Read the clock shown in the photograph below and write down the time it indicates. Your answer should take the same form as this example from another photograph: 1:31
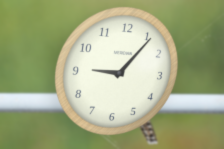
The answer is 9:06
